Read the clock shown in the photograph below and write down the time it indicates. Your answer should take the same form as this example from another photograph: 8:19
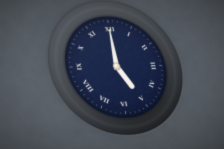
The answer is 5:00
